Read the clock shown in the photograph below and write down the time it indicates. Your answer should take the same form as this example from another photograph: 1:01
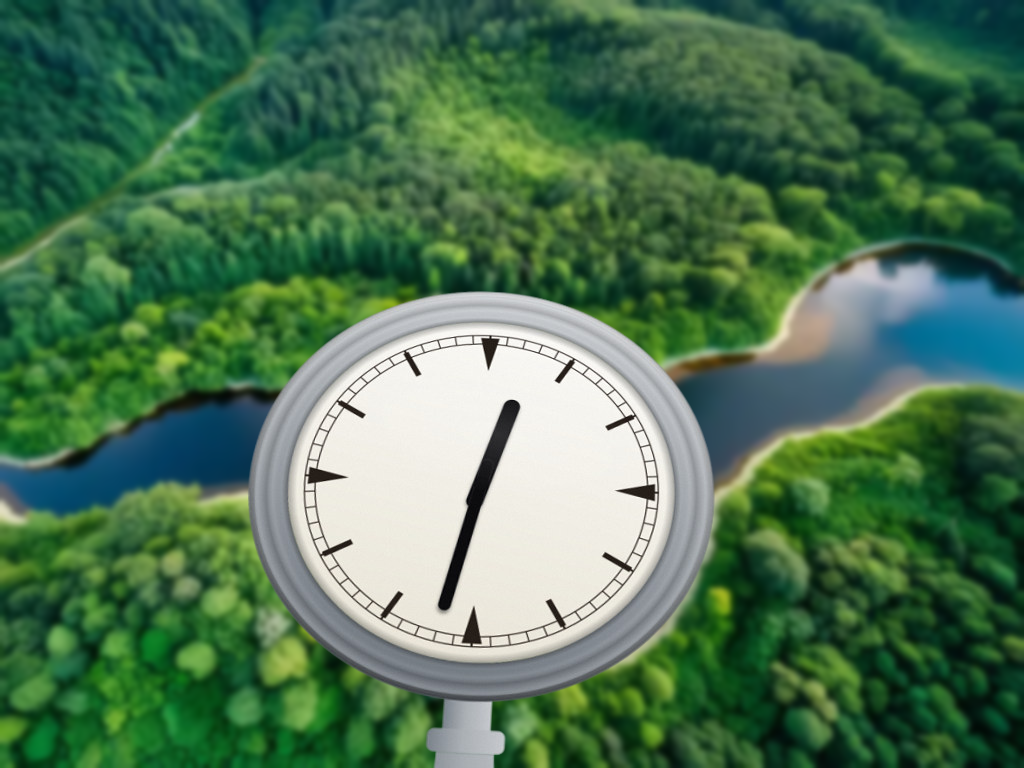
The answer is 12:32
